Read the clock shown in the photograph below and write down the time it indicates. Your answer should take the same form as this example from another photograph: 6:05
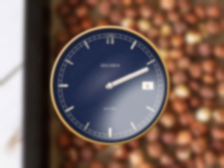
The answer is 2:11
